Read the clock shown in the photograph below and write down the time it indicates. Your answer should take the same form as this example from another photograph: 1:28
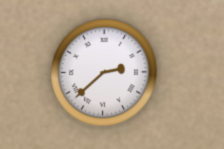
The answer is 2:38
